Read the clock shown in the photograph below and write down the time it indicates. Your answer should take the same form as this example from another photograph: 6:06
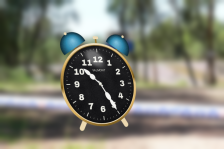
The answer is 10:25
